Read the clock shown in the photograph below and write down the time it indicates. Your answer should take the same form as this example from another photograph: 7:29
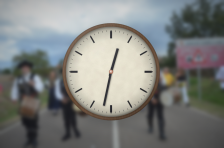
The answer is 12:32
